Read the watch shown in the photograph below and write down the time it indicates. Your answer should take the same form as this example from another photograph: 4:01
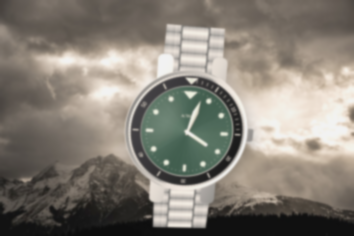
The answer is 4:03
